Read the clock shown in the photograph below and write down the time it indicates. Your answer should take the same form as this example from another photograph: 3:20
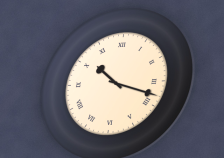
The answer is 10:18
